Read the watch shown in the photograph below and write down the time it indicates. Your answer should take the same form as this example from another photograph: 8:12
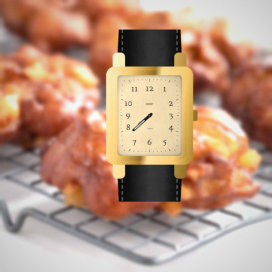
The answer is 7:38
